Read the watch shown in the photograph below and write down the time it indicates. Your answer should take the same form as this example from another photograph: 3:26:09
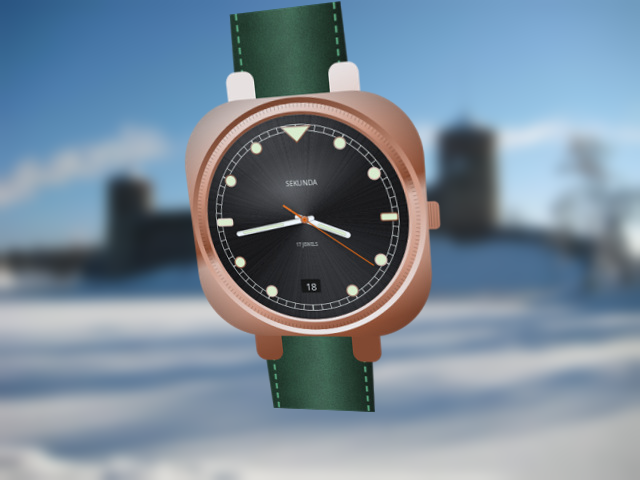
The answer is 3:43:21
